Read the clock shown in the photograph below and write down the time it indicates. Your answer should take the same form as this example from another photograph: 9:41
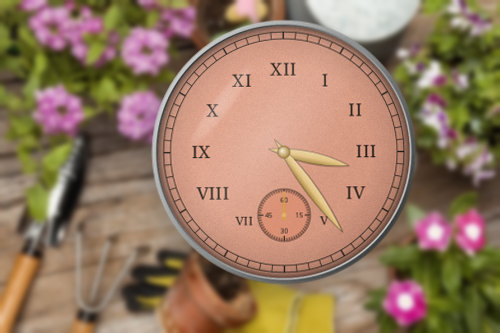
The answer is 3:24
